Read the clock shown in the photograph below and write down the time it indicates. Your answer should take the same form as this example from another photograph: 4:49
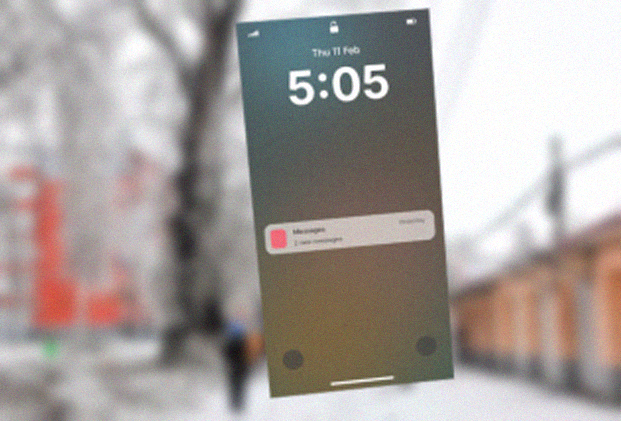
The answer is 5:05
